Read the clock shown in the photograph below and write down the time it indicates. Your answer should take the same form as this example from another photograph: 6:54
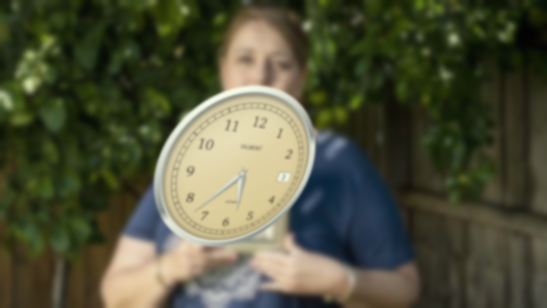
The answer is 5:37
